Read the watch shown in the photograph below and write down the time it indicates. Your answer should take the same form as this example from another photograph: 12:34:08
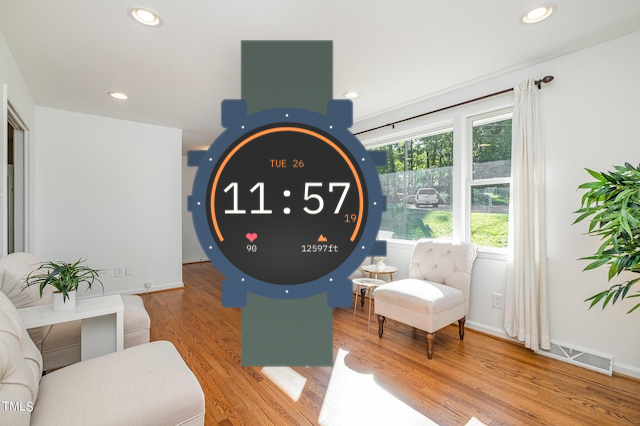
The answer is 11:57:19
